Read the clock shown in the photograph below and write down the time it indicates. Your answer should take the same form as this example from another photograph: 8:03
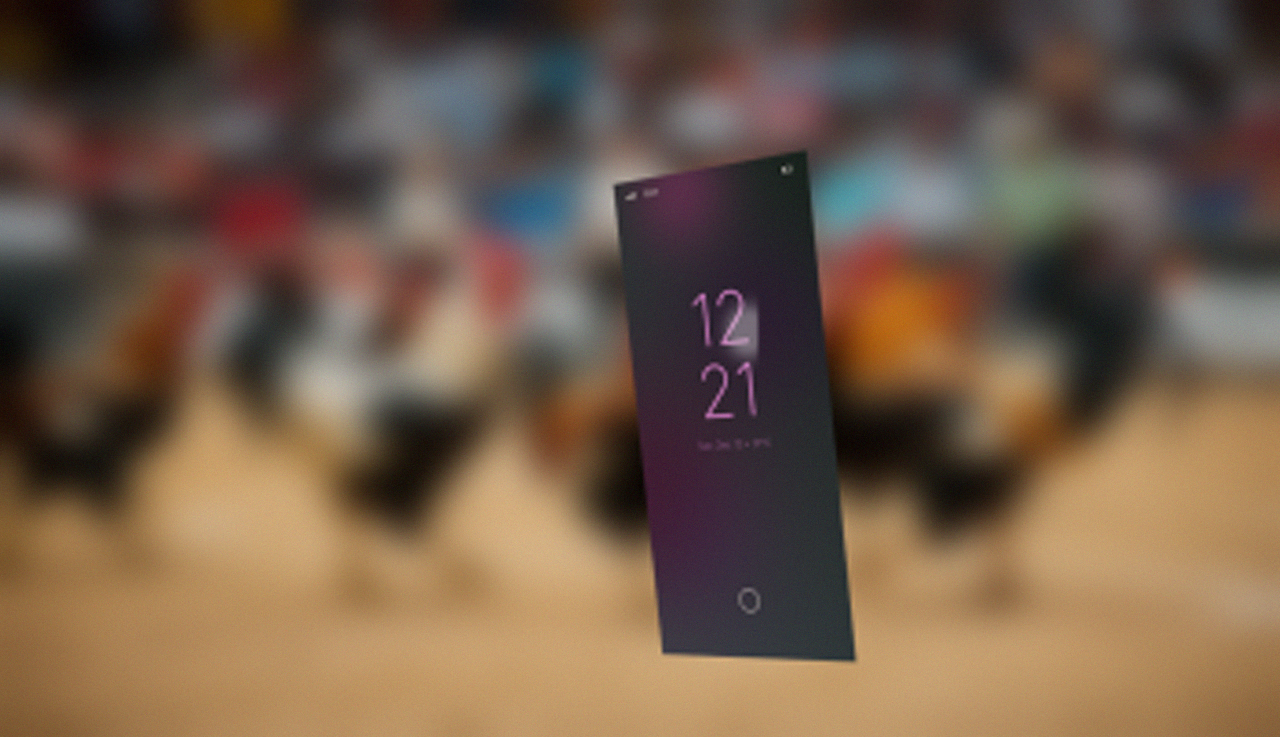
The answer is 12:21
